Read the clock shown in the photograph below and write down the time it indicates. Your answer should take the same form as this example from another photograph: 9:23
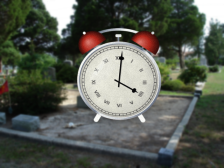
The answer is 4:01
